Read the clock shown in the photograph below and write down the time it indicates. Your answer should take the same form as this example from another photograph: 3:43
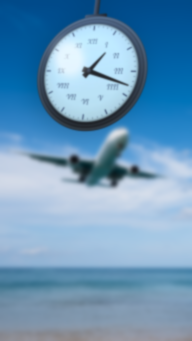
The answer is 1:18
